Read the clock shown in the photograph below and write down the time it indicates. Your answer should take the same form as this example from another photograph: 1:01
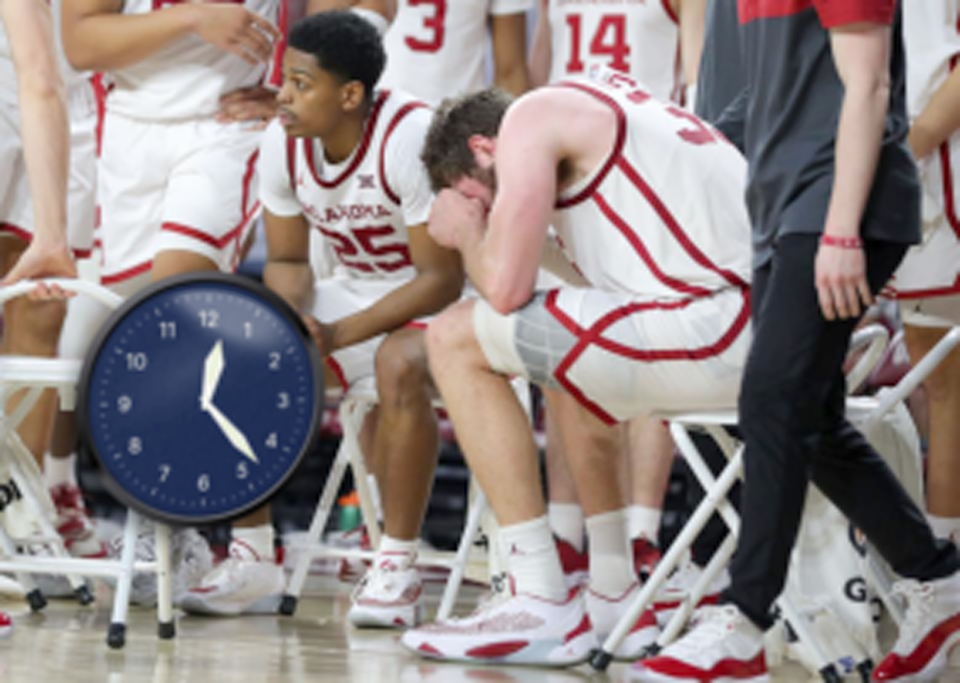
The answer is 12:23
